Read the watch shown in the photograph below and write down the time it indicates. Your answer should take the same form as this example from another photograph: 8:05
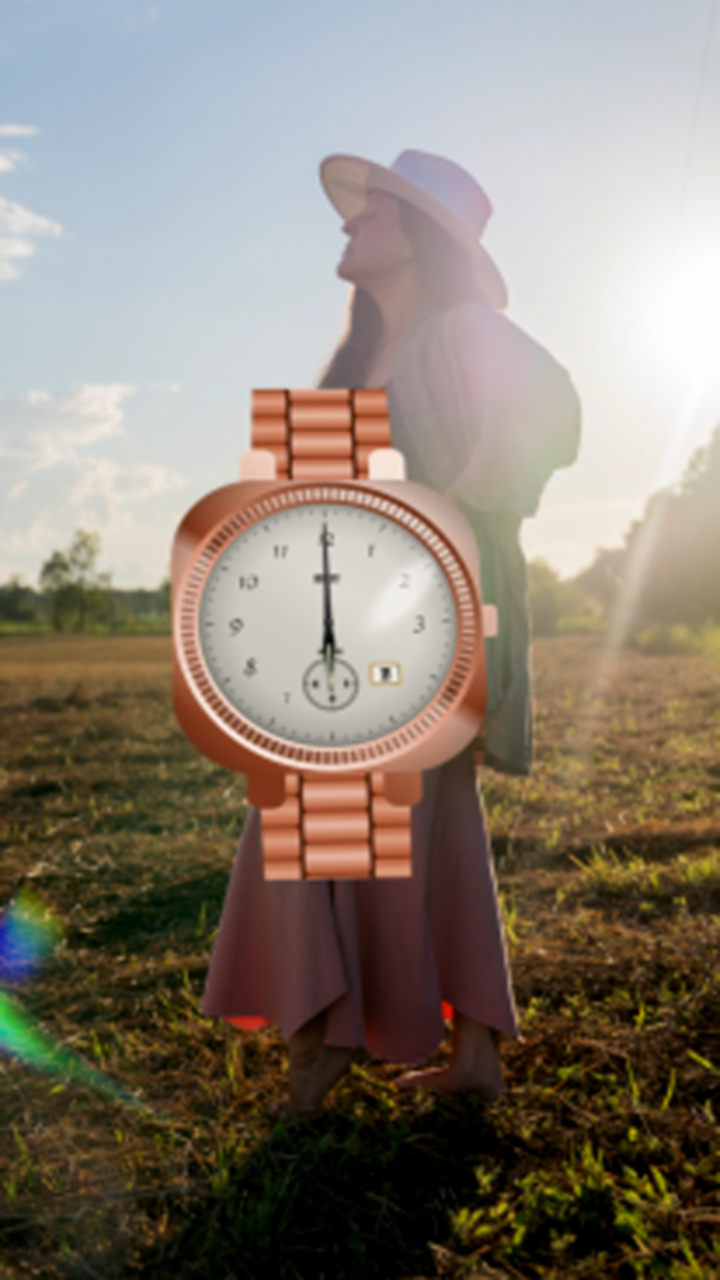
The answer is 6:00
